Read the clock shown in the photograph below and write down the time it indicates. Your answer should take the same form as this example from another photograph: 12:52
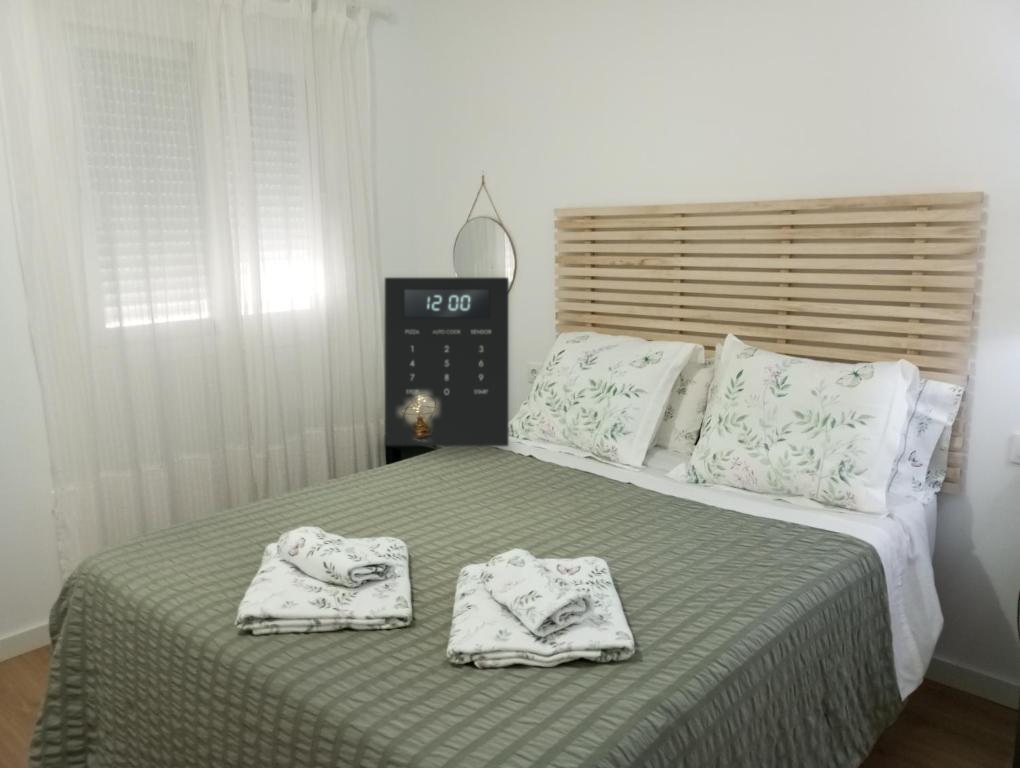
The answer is 12:00
